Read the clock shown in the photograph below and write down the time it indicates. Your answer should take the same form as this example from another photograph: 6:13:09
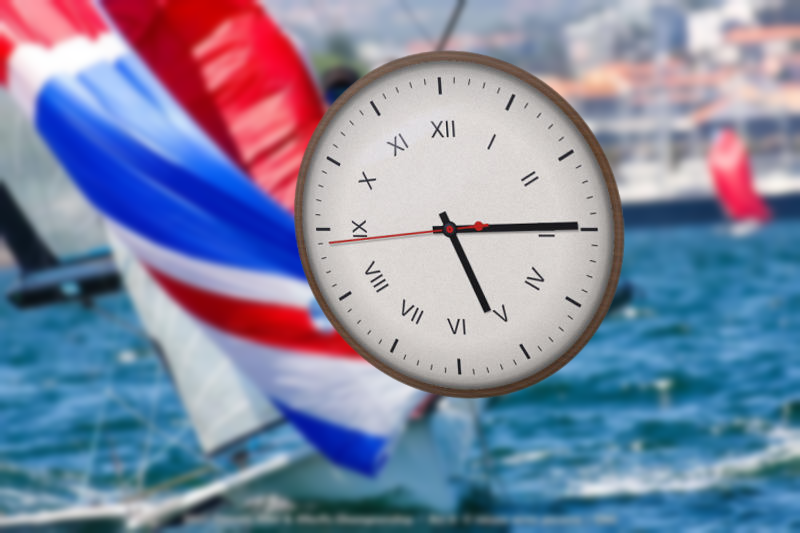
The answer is 5:14:44
